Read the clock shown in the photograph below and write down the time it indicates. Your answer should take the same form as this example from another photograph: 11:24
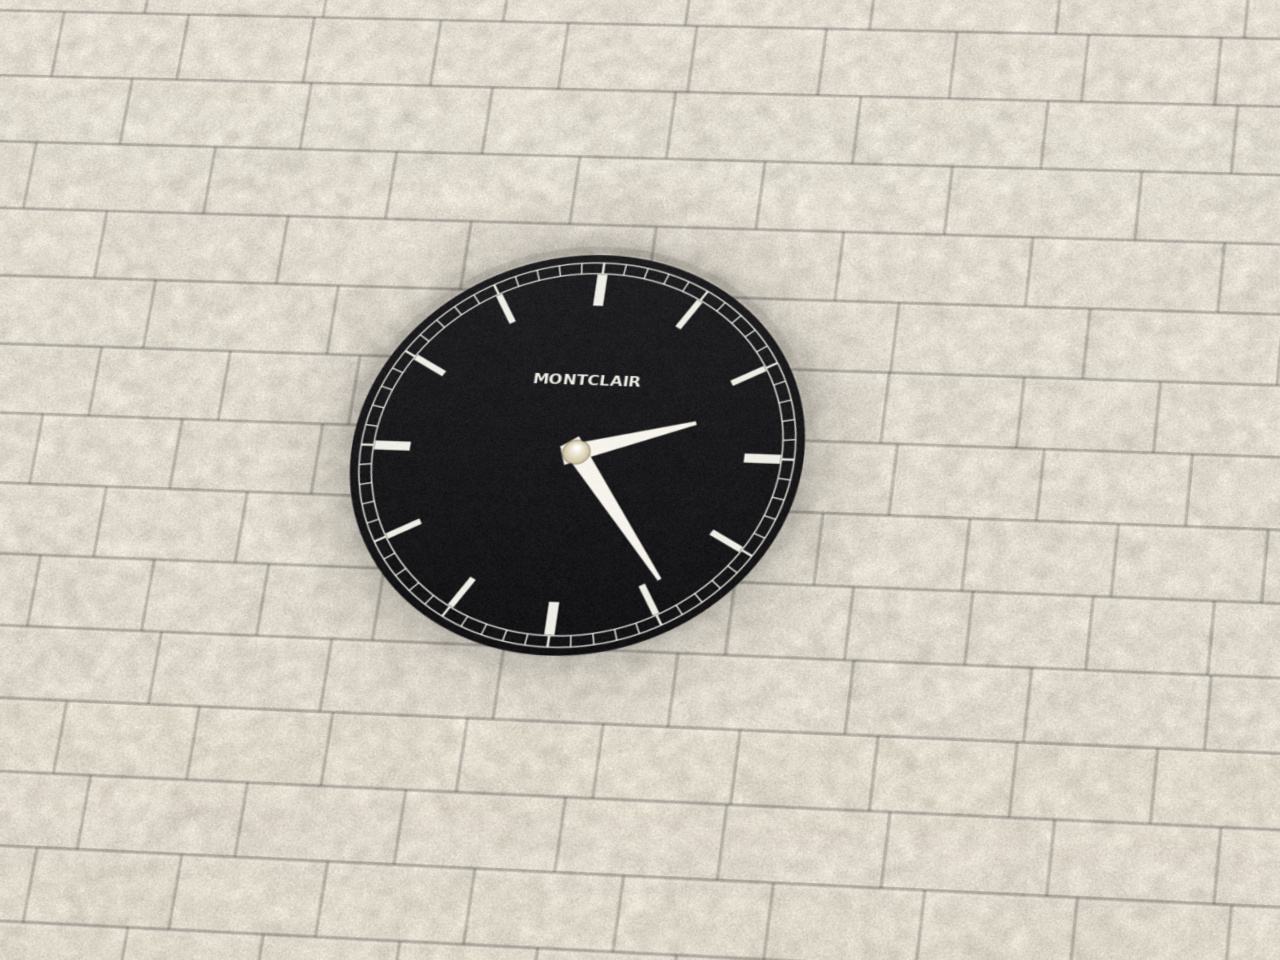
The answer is 2:24
